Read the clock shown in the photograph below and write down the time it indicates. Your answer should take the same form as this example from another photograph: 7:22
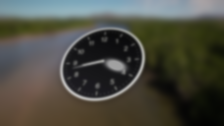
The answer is 8:43
